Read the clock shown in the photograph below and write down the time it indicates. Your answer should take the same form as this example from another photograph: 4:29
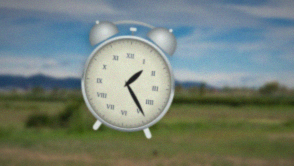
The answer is 1:24
